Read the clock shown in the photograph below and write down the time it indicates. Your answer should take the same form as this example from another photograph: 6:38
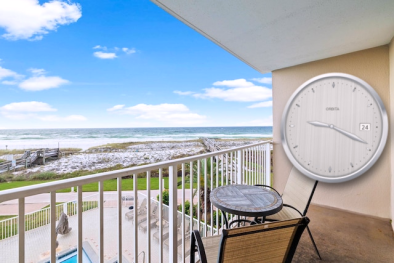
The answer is 9:19
